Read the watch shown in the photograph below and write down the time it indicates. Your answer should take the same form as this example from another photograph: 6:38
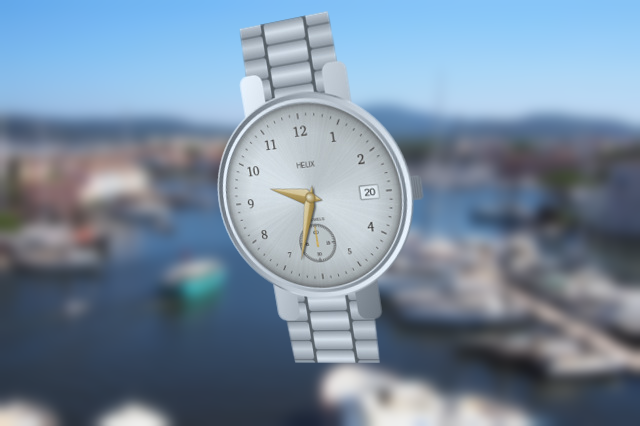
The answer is 9:33
